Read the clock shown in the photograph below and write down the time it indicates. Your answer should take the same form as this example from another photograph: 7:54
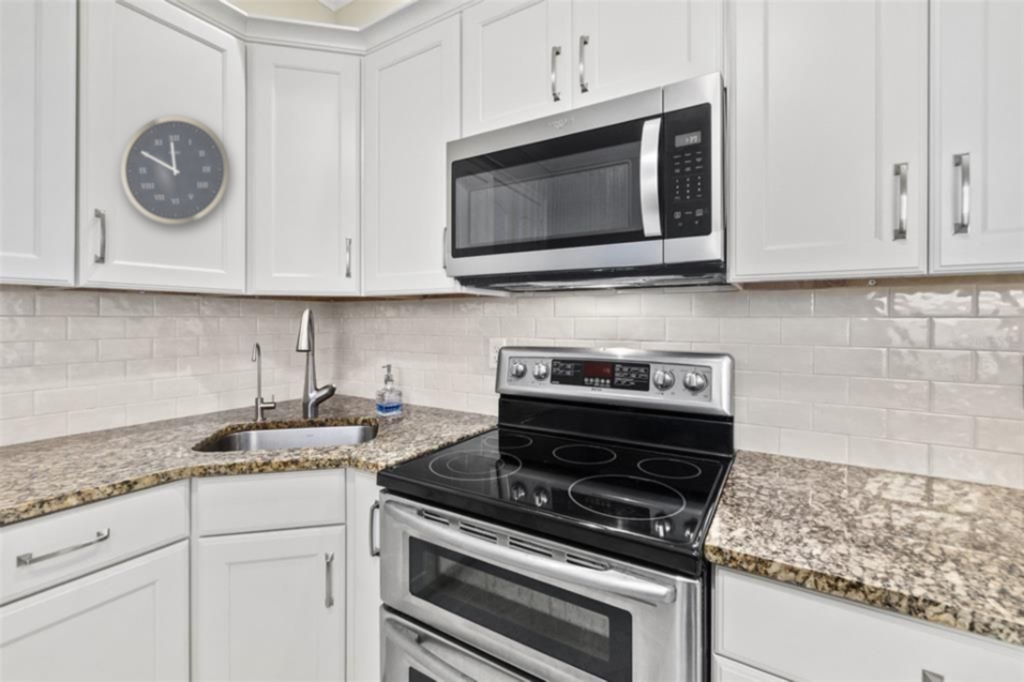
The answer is 11:50
